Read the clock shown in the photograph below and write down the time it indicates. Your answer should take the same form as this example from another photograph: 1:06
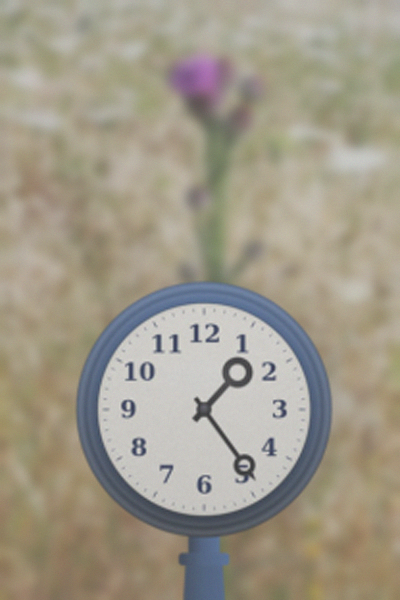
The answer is 1:24
